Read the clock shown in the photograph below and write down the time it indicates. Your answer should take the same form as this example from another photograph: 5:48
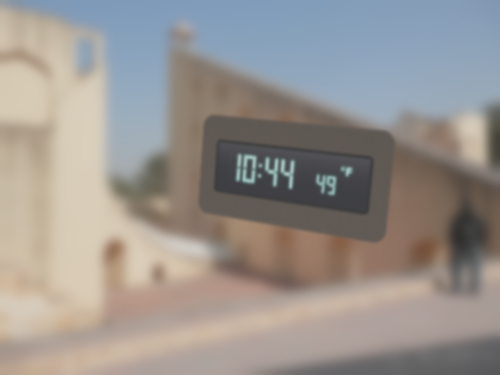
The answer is 10:44
